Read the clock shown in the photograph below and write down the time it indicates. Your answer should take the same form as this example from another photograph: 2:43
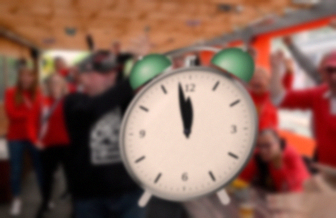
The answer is 11:58
